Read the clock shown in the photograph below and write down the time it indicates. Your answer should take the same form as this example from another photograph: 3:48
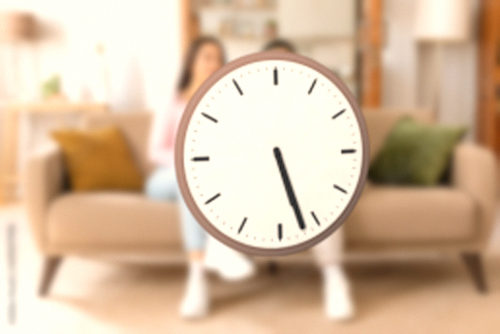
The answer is 5:27
